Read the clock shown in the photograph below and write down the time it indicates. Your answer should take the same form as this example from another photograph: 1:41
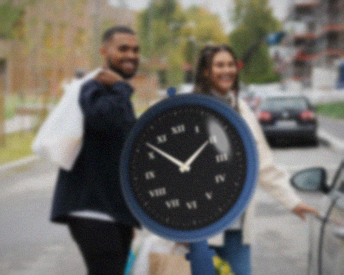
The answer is 1:52
